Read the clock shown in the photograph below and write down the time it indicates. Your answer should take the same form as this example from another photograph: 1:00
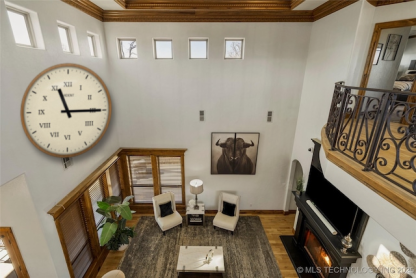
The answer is 11:15
